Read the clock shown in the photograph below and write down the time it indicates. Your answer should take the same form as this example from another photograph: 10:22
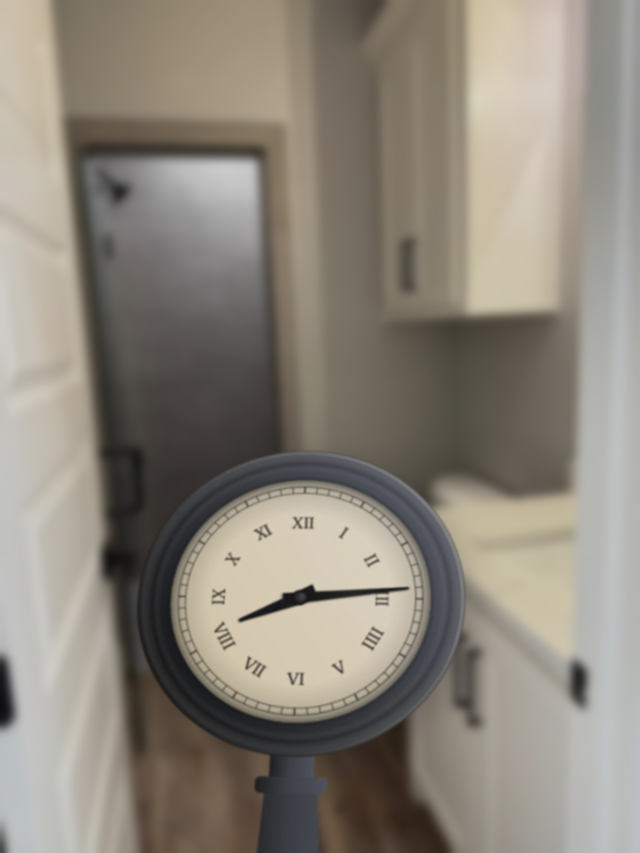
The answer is 8:14
